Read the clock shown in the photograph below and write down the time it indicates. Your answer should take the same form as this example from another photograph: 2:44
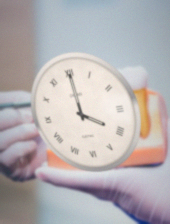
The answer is 4:00
